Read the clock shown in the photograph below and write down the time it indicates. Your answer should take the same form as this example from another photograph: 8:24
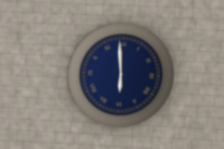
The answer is 5:59
